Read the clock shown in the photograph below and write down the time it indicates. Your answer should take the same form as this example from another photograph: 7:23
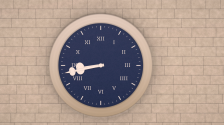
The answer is 8:43
